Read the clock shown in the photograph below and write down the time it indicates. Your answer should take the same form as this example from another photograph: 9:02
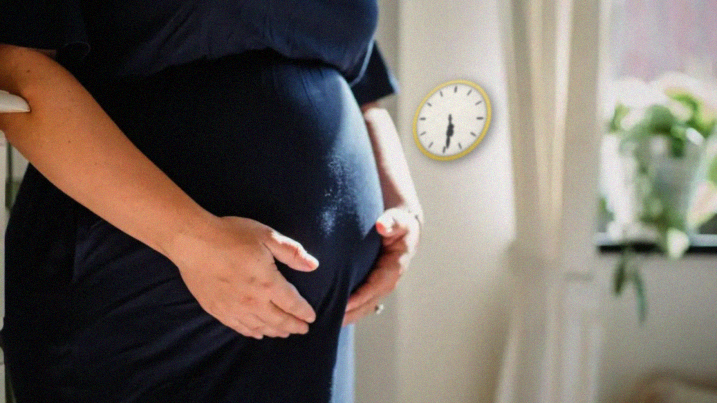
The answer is 5:29
